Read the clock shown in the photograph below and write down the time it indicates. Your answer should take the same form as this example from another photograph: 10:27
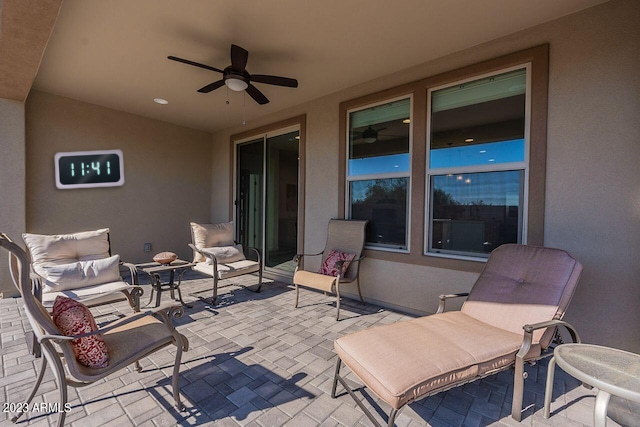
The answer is 11:41
